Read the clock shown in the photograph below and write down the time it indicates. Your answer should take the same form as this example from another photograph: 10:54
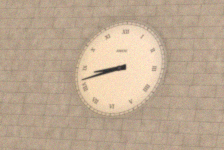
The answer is 8:42
